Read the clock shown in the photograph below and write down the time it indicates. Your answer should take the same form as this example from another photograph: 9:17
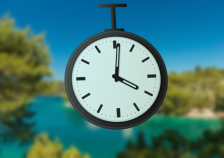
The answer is 4:01
